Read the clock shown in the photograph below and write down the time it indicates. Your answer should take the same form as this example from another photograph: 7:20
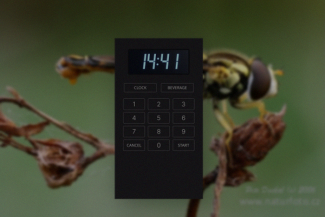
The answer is 14:41
